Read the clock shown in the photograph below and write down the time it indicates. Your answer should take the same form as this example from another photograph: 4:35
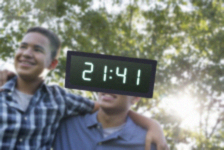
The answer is 21:41
